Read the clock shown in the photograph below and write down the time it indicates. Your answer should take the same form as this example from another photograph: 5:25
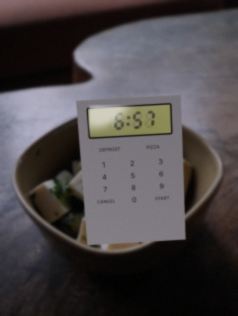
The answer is 6:57
